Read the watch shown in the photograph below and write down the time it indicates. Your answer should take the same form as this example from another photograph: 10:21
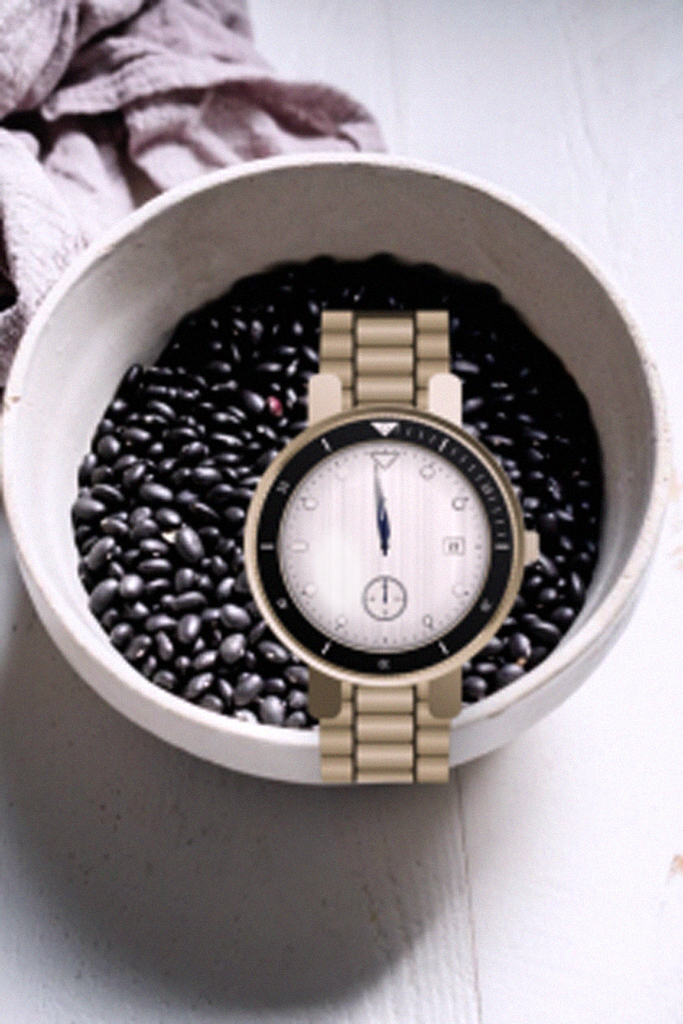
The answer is 11:59
